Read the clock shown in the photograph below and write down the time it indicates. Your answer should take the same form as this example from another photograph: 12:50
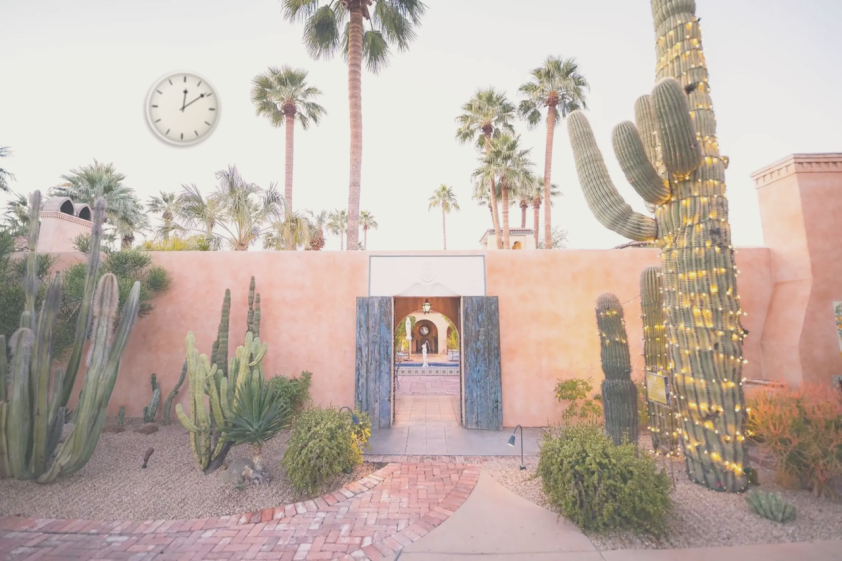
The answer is 12:09
